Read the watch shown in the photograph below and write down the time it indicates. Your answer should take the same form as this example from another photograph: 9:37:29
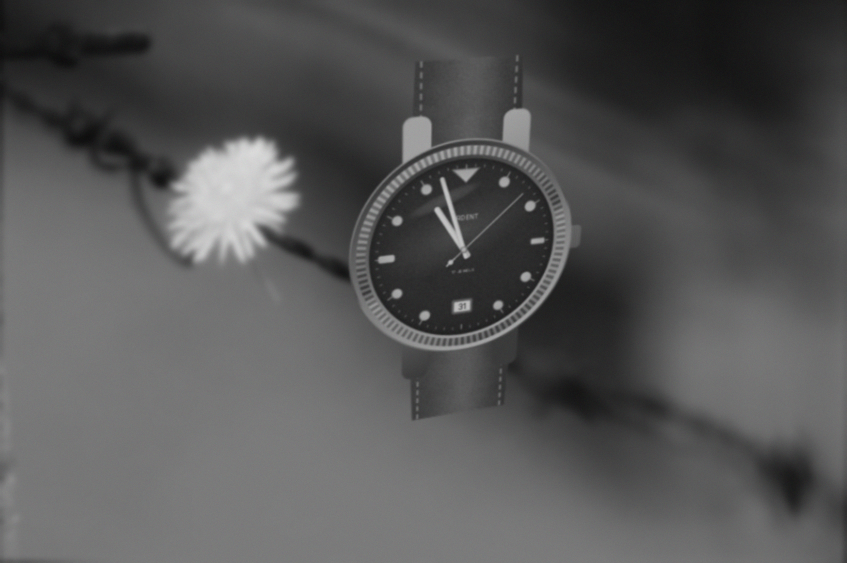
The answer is 10:57:08
